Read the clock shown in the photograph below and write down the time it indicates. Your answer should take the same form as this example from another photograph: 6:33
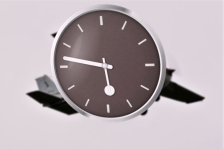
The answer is 5:47
